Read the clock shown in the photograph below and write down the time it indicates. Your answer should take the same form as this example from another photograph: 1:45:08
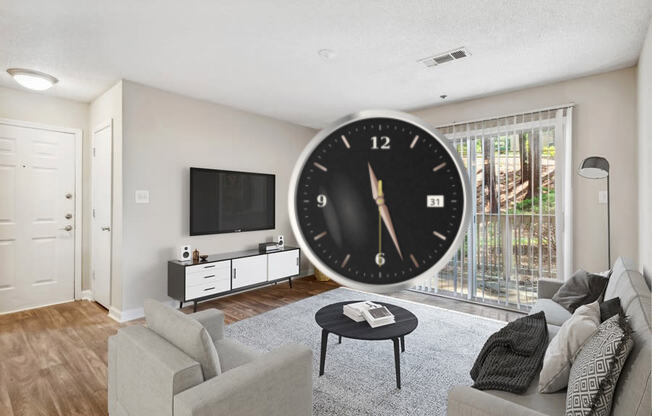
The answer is 11:26:30
